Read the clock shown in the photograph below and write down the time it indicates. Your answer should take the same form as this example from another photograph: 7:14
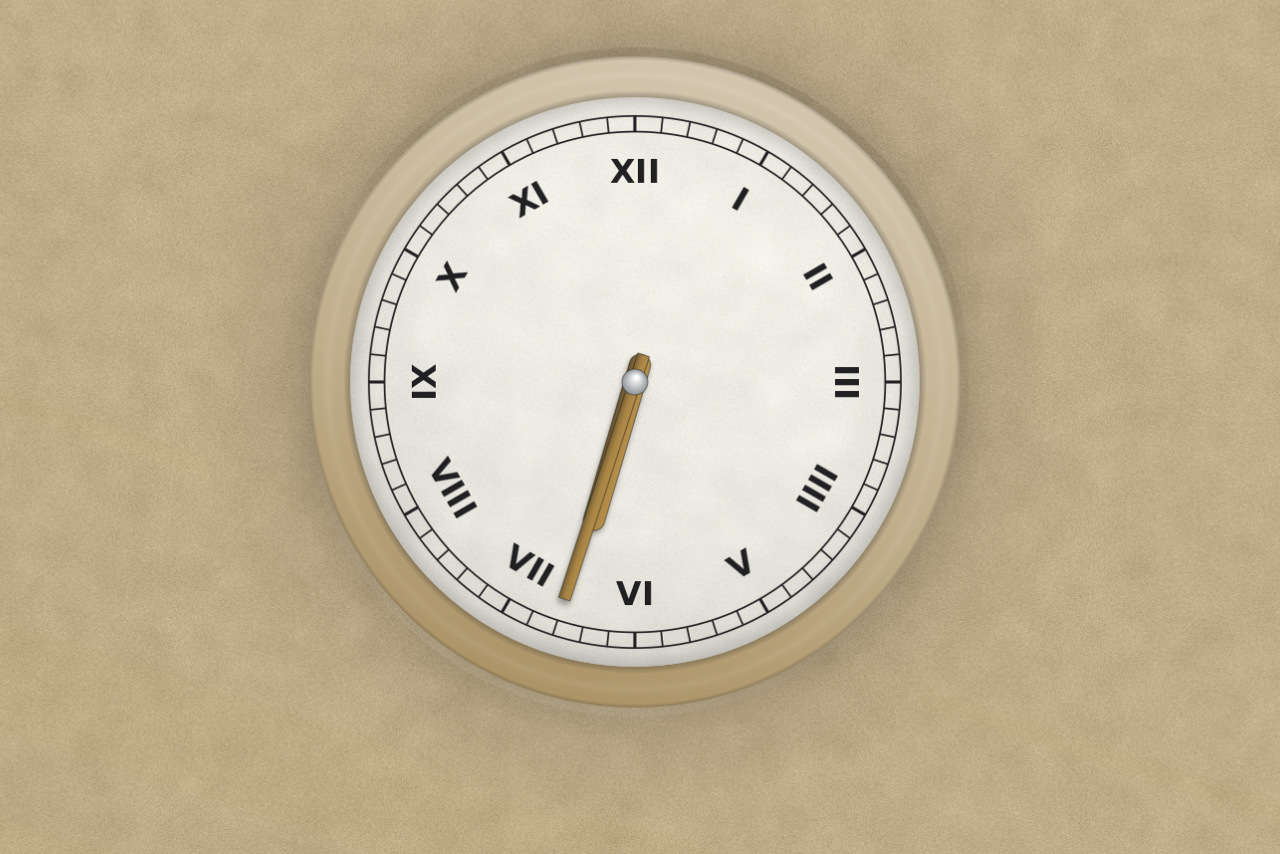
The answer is 6:33
